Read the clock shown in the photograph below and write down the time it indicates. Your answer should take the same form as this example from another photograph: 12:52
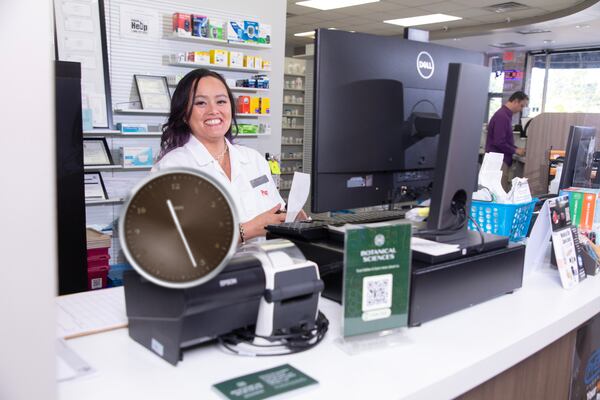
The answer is 11:27
